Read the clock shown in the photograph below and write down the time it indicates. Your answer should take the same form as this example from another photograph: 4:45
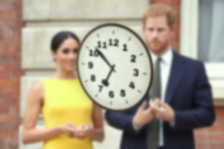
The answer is 6:52
